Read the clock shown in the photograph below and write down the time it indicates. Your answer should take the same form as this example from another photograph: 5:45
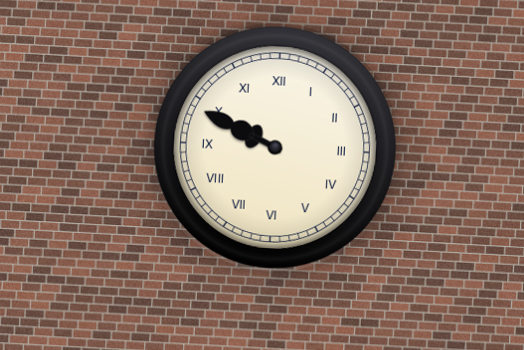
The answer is 9:49
